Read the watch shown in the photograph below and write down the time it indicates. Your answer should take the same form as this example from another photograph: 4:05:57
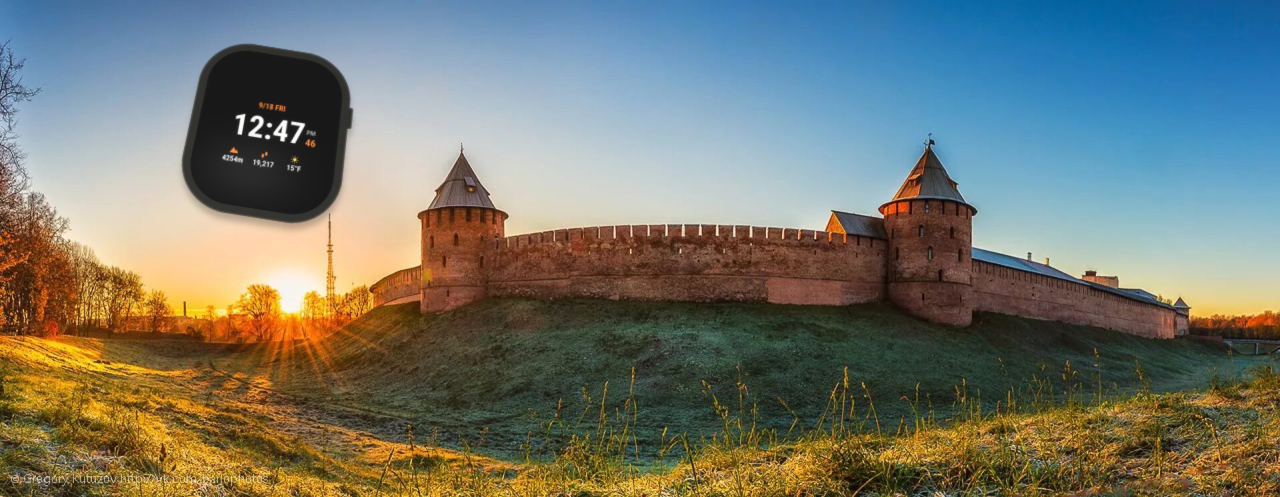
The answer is 12:47:46
